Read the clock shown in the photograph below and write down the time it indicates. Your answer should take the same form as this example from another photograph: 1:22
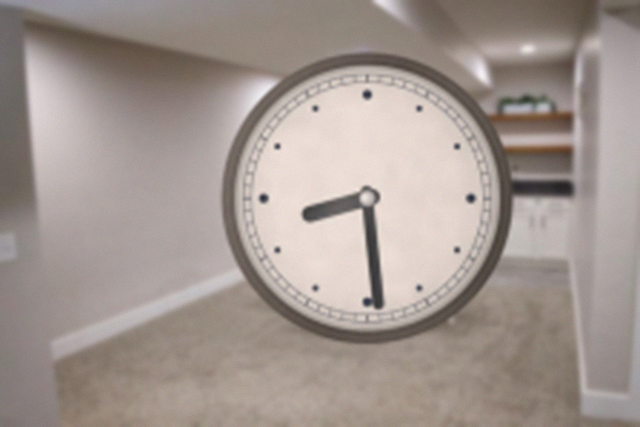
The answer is 8:29
